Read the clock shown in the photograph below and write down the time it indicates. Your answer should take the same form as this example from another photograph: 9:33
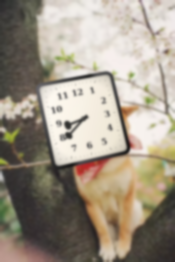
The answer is 8:39
